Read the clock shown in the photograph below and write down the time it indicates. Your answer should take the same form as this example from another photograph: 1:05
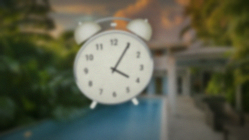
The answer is 4:05
